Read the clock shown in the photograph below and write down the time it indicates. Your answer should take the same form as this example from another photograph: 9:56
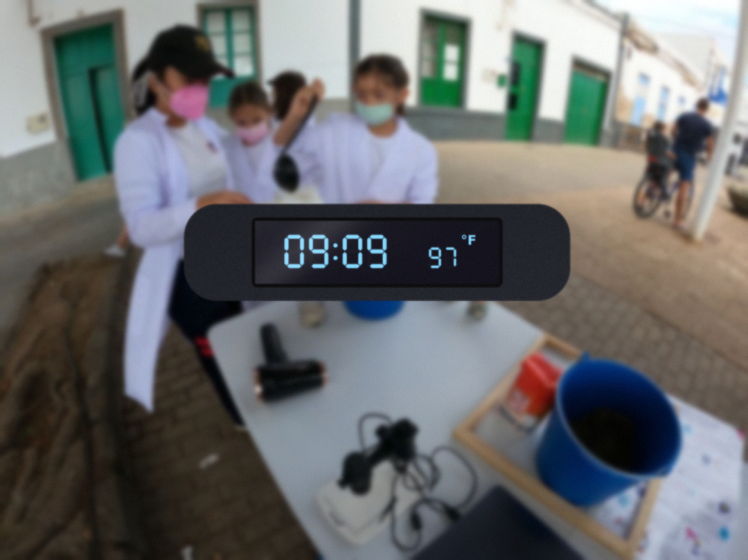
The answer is 9:09
